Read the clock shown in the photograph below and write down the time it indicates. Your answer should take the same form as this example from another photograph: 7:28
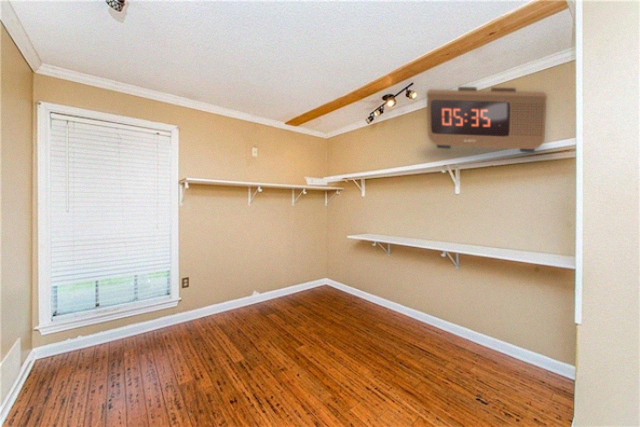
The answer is 5:35
